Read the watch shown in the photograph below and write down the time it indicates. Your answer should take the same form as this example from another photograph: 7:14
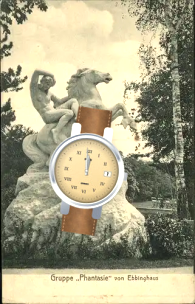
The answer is 11:59
